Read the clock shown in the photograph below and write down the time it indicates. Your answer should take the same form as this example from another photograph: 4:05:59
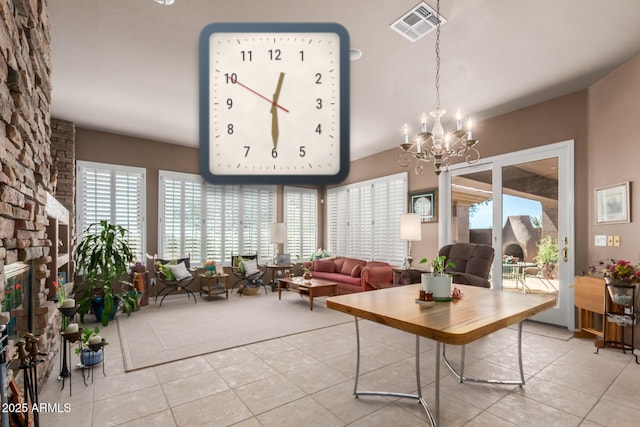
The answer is 12:29:50
